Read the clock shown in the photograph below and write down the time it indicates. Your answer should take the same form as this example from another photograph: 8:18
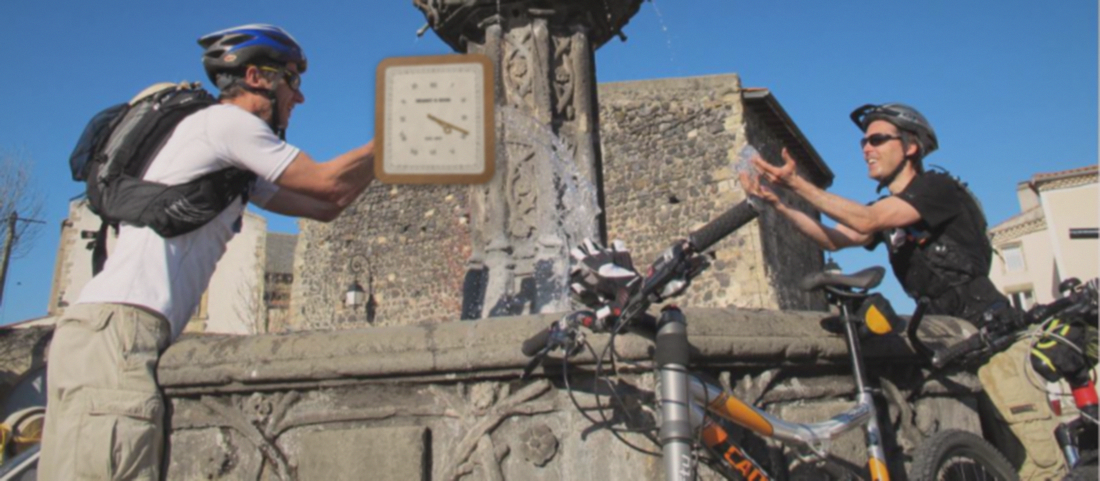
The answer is 4:19
